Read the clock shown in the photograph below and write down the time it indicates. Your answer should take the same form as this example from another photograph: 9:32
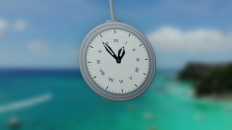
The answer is 12:54
